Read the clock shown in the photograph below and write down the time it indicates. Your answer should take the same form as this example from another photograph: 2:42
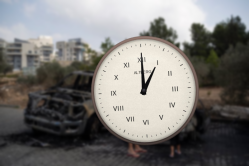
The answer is 1:00
